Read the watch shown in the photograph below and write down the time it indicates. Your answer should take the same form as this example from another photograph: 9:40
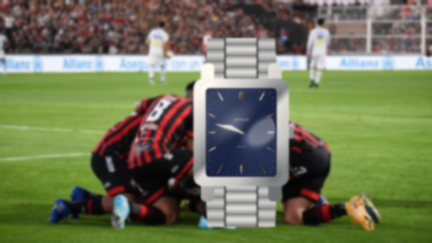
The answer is 9:48
